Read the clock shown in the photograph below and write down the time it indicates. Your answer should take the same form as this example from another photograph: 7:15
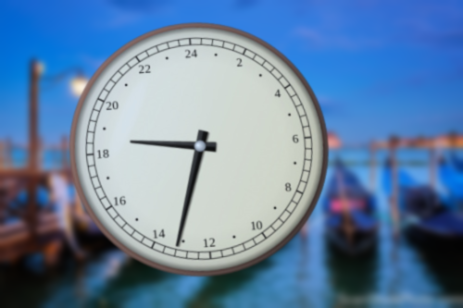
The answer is 18:33
